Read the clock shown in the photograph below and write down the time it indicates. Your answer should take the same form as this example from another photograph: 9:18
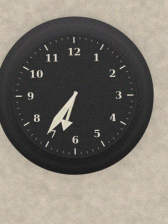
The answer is 6:36
